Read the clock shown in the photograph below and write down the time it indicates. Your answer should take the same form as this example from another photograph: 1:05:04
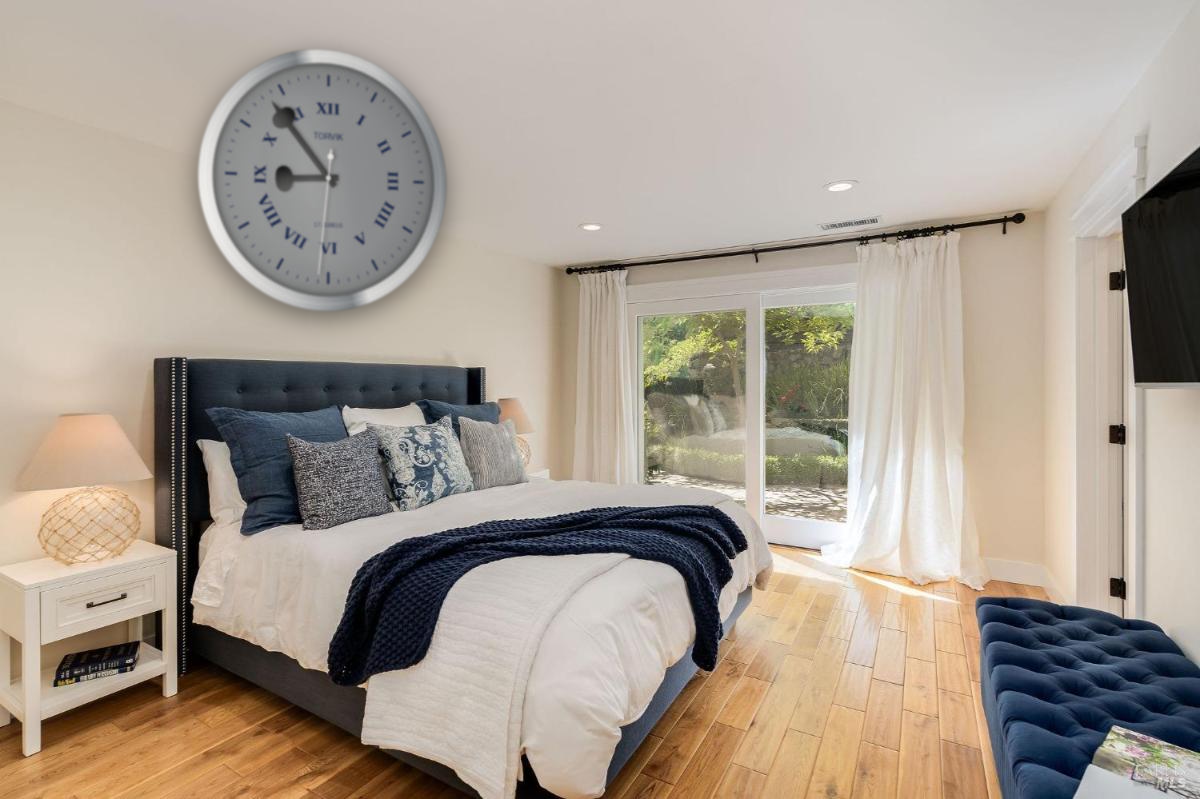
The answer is 8:53:31
